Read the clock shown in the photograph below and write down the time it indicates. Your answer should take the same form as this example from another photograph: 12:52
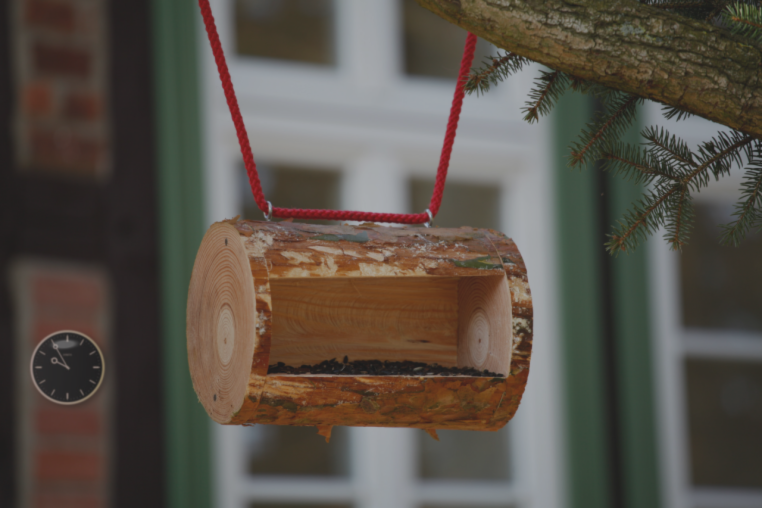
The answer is 9:55
